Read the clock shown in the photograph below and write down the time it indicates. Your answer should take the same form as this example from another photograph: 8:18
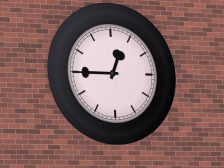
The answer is 12:45
